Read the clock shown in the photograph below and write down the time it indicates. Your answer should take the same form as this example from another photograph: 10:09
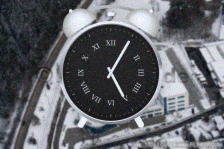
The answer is 5:05
